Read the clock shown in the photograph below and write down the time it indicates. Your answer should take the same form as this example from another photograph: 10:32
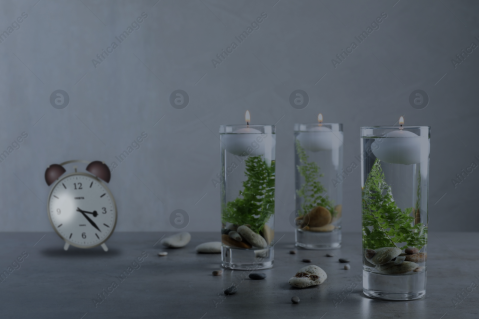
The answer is 3:23
